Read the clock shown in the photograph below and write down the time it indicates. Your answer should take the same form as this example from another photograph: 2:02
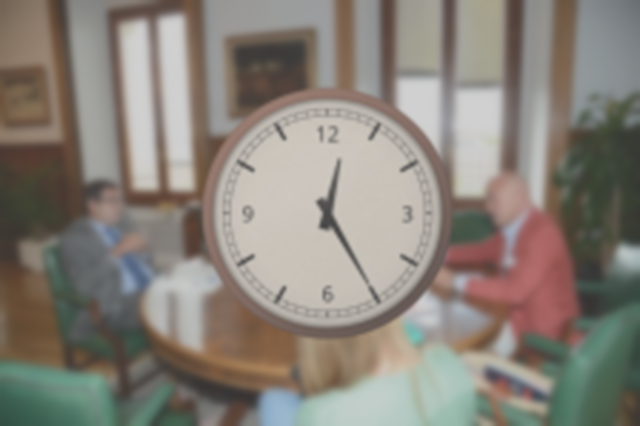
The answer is 12:25
